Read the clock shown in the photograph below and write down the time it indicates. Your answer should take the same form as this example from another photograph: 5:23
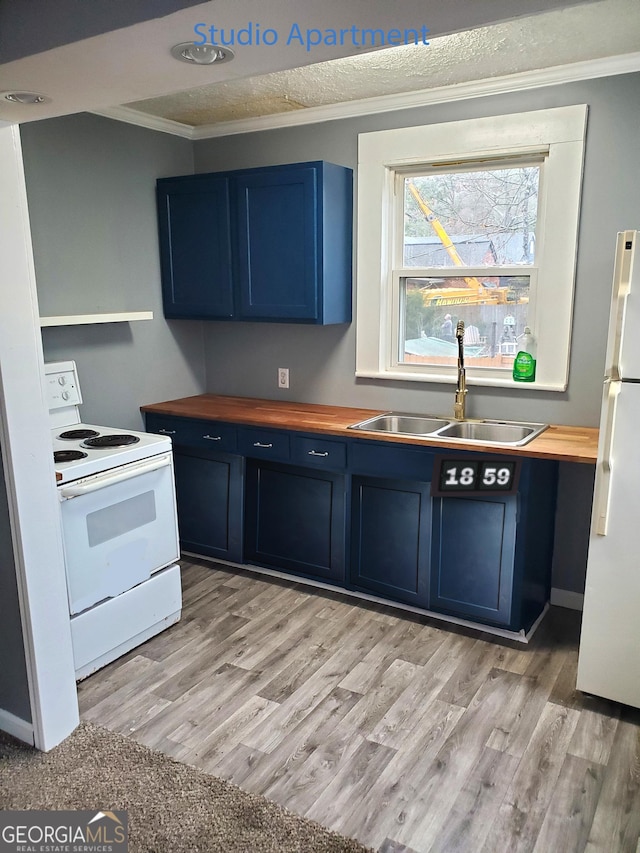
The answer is 18:59
